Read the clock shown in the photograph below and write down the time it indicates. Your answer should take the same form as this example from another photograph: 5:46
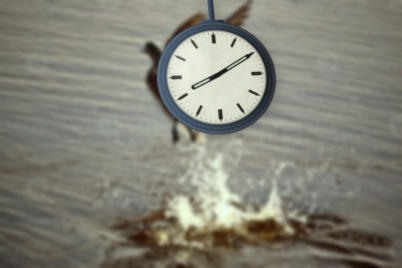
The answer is 8:10
